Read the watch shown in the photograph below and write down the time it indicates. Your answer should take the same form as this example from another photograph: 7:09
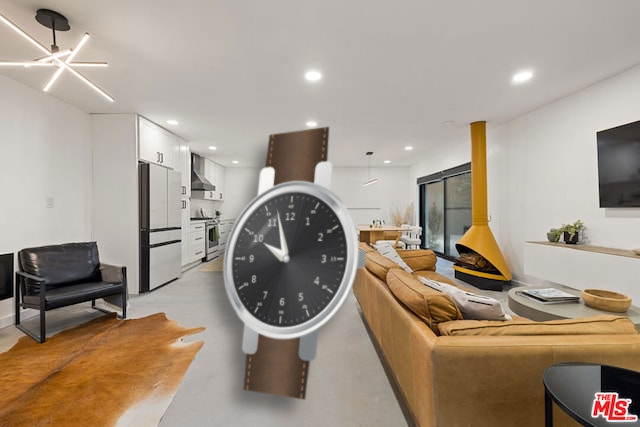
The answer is 9:57
